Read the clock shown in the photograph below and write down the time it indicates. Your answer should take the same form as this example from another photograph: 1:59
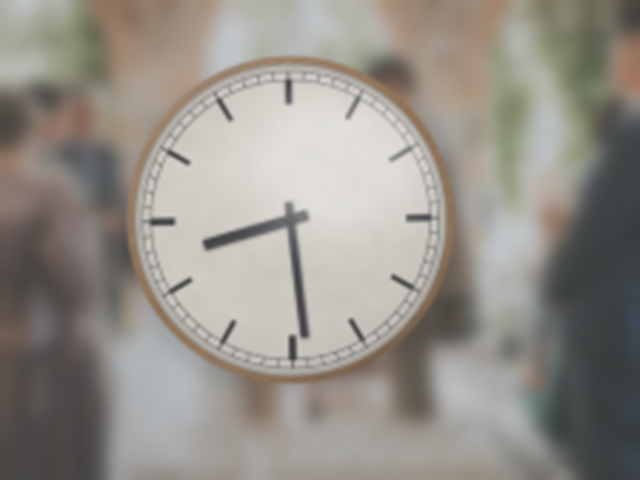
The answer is 8:29
